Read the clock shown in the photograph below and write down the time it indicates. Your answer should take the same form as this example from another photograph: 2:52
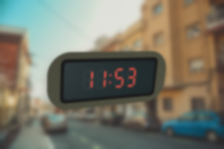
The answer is 11:53
